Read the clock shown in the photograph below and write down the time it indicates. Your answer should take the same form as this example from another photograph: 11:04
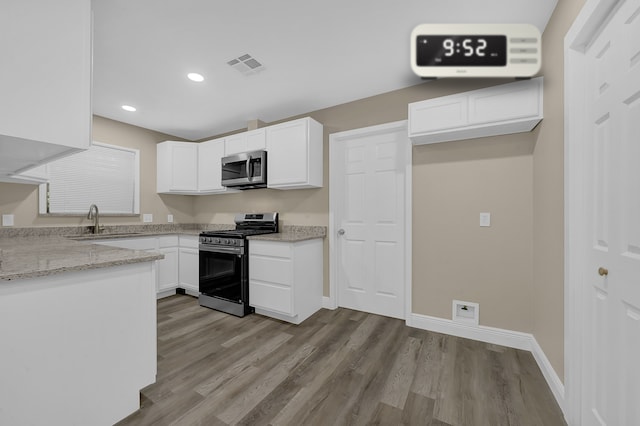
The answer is 9:52
